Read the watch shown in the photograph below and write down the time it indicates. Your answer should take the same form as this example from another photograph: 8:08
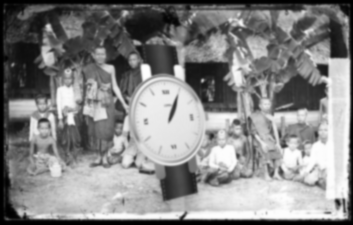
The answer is 1:05
